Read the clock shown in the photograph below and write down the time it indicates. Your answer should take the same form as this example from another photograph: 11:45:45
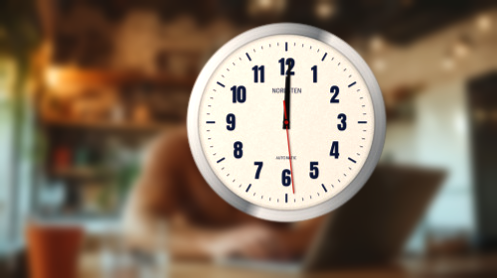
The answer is 12:00:29
